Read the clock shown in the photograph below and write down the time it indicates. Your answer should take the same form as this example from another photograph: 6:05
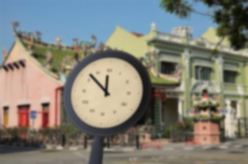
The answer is 11:52
